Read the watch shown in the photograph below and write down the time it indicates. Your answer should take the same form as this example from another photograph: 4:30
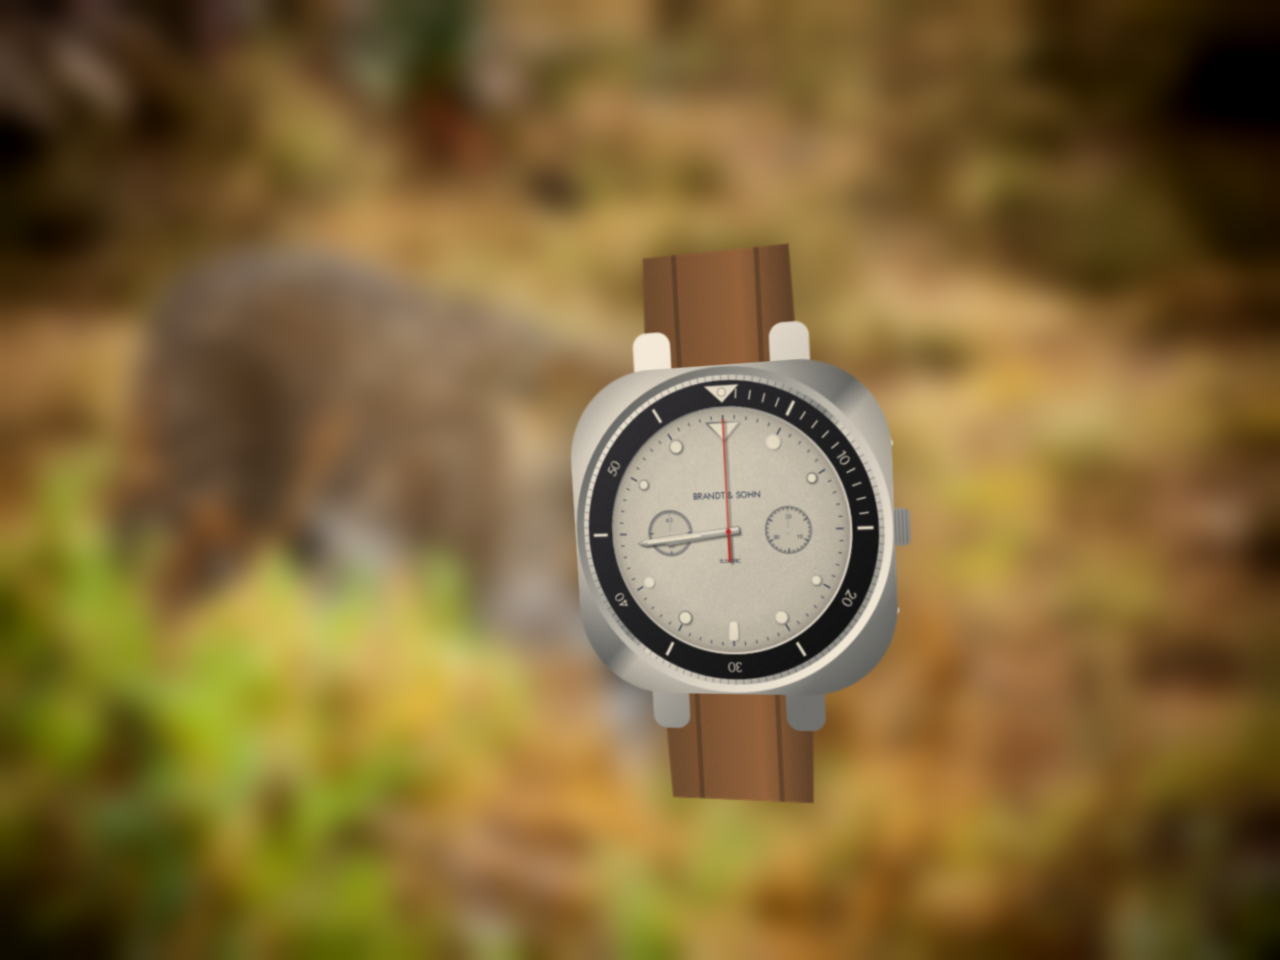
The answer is 8:44
